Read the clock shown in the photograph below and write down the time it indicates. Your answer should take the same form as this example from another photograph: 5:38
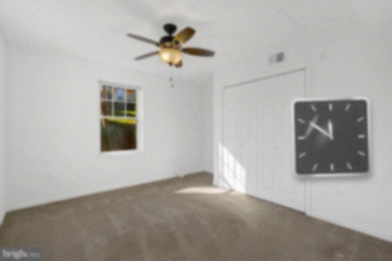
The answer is 11:51
